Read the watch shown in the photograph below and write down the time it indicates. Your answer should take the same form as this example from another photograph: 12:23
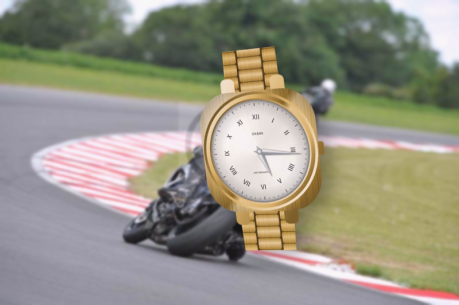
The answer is 5:16
